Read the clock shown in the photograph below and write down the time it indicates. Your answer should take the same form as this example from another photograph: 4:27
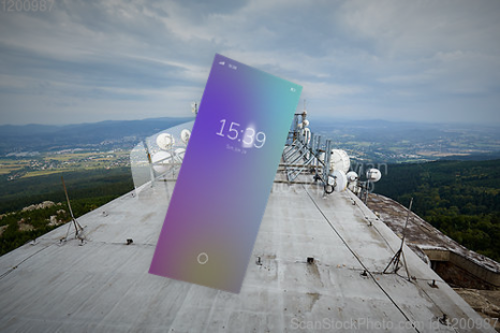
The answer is 15:39
